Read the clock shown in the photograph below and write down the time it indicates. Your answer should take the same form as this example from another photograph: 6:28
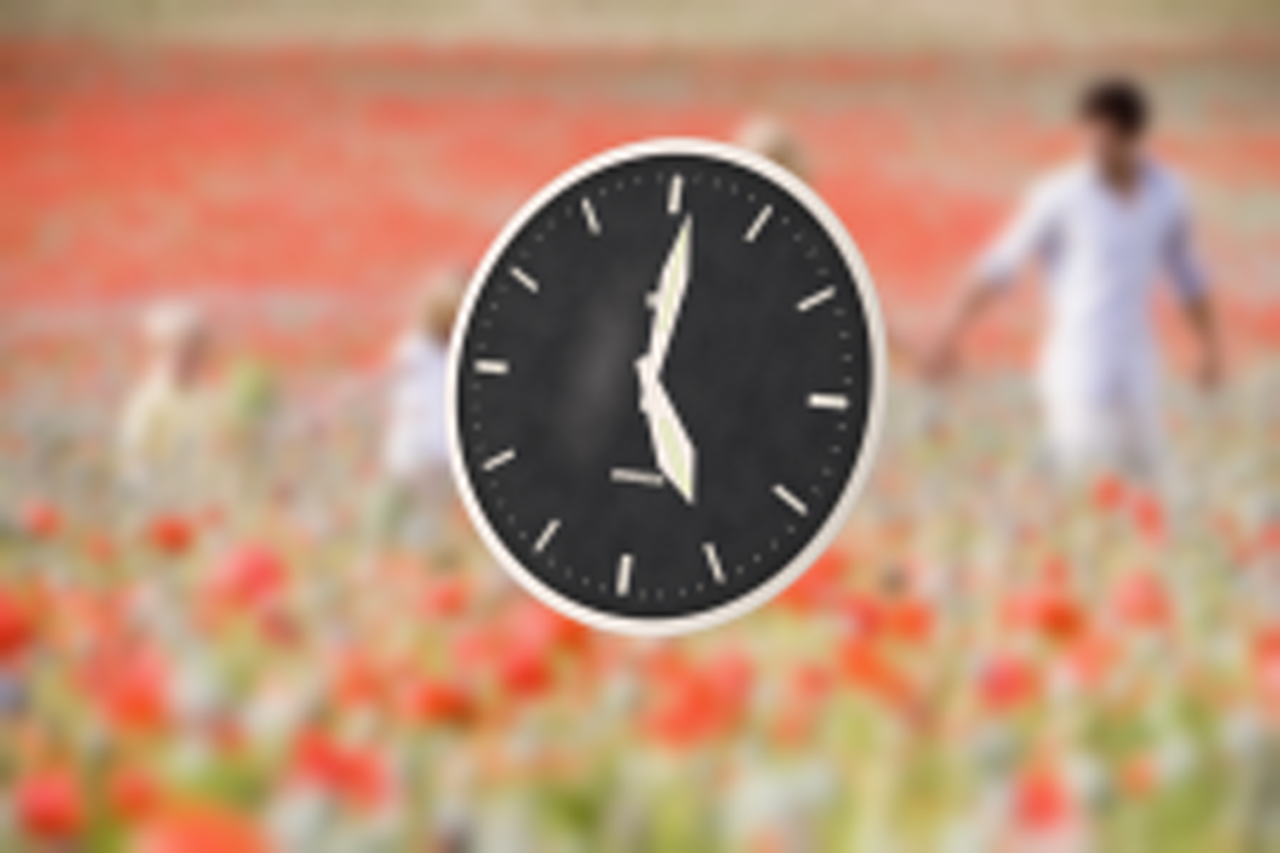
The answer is 5:01
